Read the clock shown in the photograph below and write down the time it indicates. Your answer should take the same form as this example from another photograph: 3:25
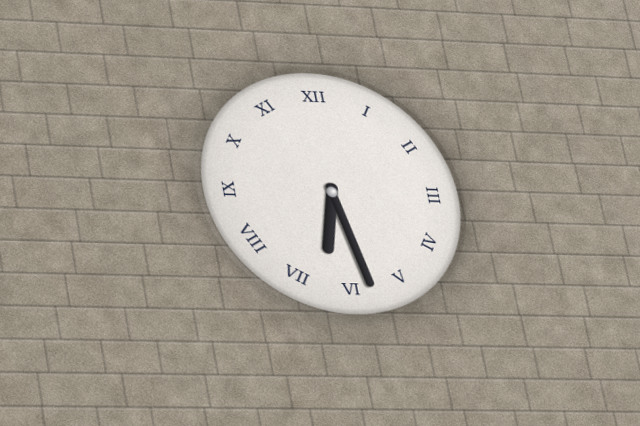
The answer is 6:28
